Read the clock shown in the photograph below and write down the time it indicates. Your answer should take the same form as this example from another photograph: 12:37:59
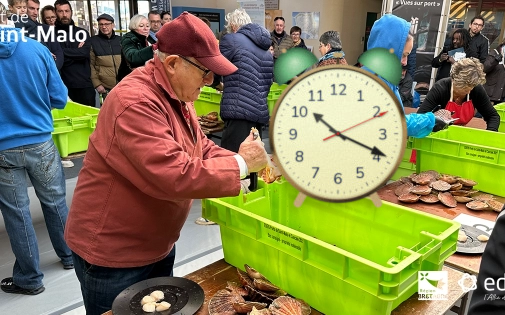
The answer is 10:19:11
